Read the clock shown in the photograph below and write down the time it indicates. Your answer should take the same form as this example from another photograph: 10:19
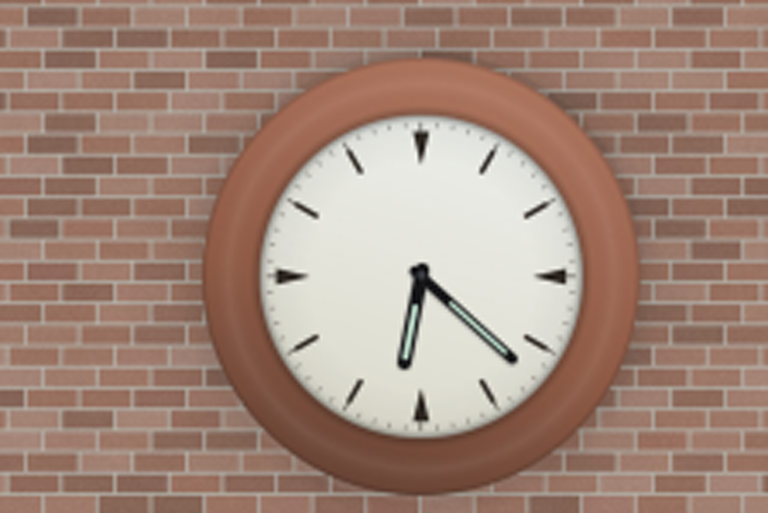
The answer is 6:22
